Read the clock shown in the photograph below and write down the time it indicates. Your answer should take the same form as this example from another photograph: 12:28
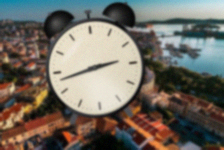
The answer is 2:43
